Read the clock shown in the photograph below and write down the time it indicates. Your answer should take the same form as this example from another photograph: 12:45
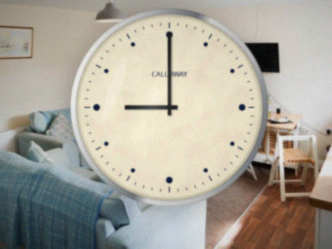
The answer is 9:00
